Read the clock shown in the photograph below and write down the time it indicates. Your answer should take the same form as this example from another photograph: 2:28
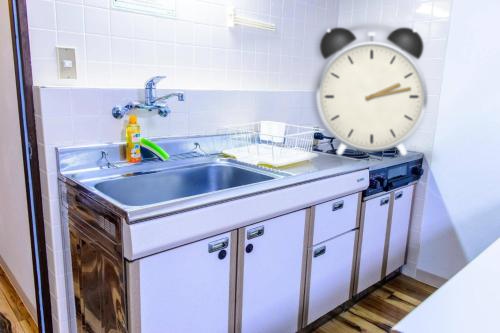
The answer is 2:13
